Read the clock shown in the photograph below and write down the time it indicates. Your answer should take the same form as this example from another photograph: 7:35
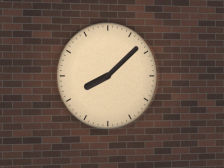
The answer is 8:08
